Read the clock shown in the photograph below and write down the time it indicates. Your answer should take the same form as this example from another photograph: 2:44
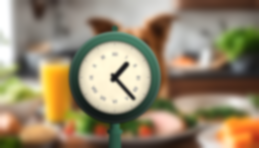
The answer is 1:23
